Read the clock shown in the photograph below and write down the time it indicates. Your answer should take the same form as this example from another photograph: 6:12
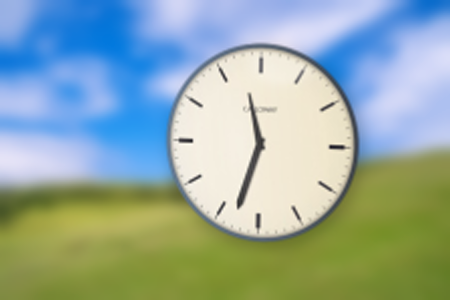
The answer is 11:33
